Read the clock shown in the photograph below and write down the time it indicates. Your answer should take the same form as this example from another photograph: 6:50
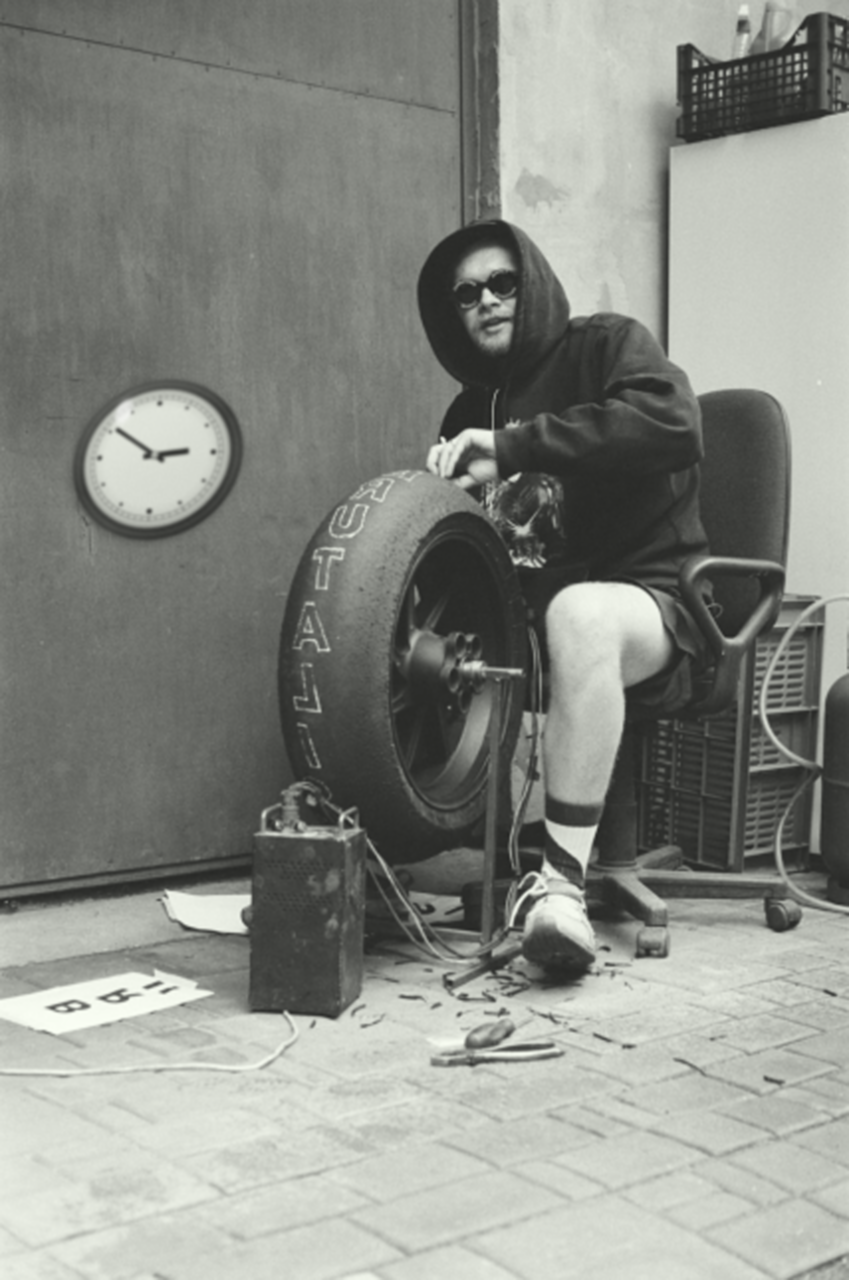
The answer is 2:51
